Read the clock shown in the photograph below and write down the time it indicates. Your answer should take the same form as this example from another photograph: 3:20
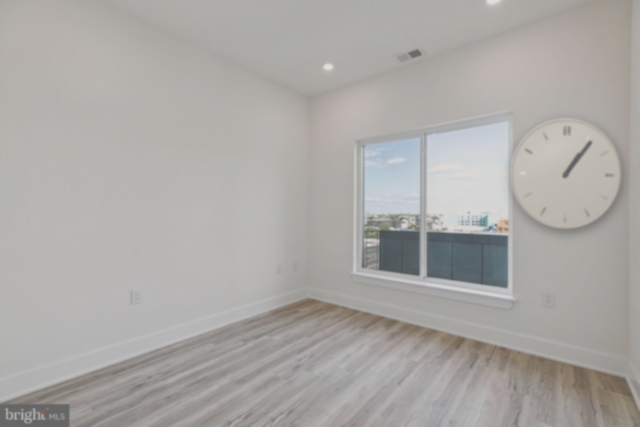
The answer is 1:06
